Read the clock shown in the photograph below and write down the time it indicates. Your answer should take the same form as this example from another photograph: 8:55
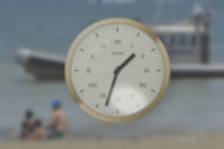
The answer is 1:33
